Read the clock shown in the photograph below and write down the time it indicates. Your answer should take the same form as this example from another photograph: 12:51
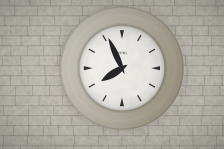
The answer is 7:56
